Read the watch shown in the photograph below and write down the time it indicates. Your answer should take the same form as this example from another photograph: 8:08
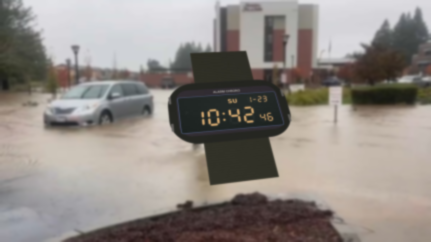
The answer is 10:42
